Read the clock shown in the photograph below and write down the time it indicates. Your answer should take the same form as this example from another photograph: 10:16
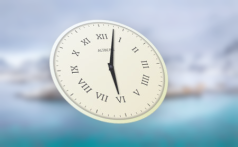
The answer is 6:03
